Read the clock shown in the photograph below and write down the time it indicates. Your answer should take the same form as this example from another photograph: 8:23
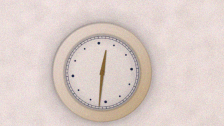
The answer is 12:32
